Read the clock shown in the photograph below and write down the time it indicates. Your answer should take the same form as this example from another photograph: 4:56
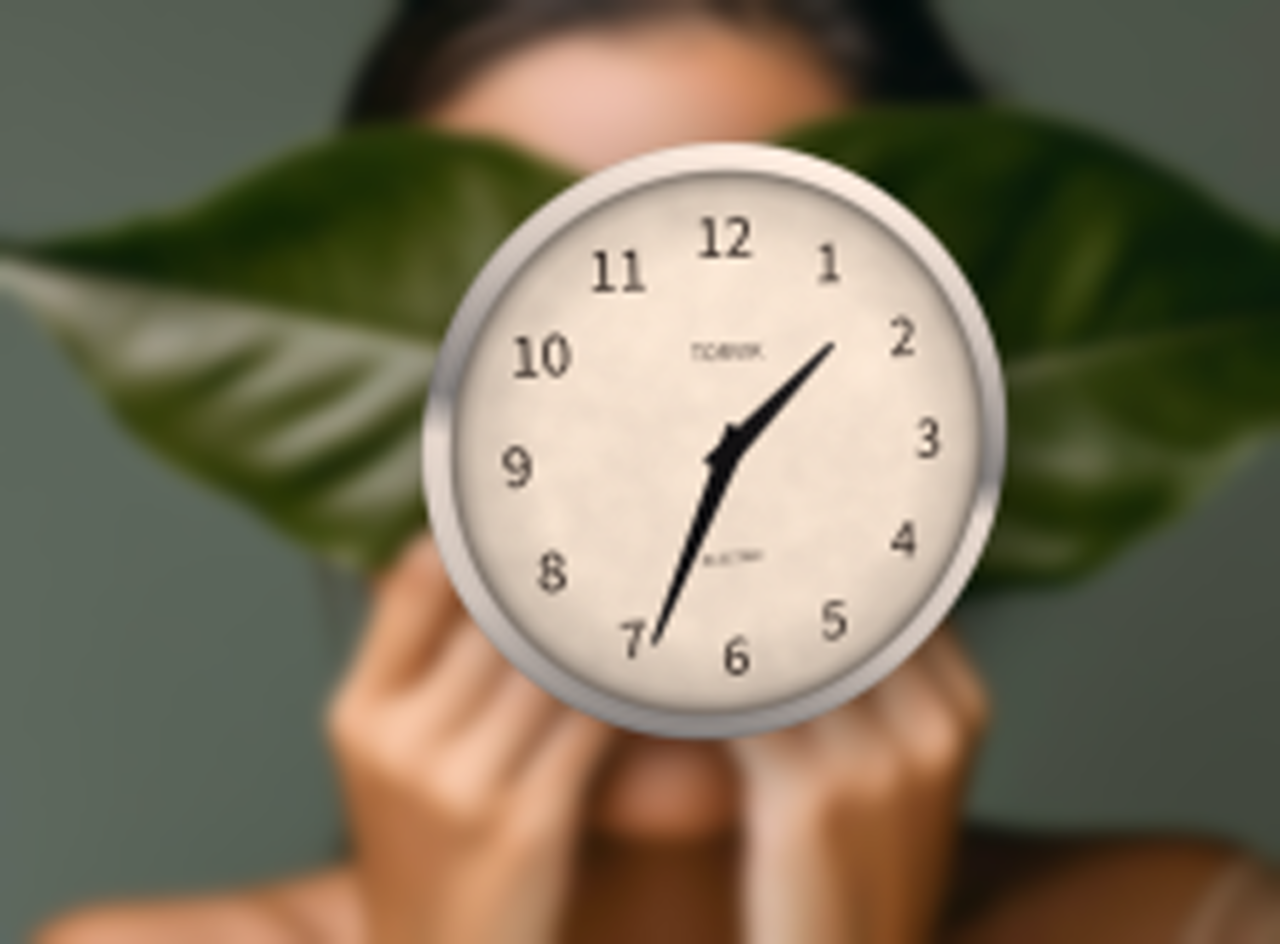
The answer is 1:34
